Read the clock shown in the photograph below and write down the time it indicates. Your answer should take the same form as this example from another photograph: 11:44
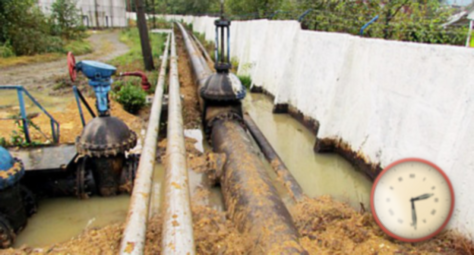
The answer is 2:29
